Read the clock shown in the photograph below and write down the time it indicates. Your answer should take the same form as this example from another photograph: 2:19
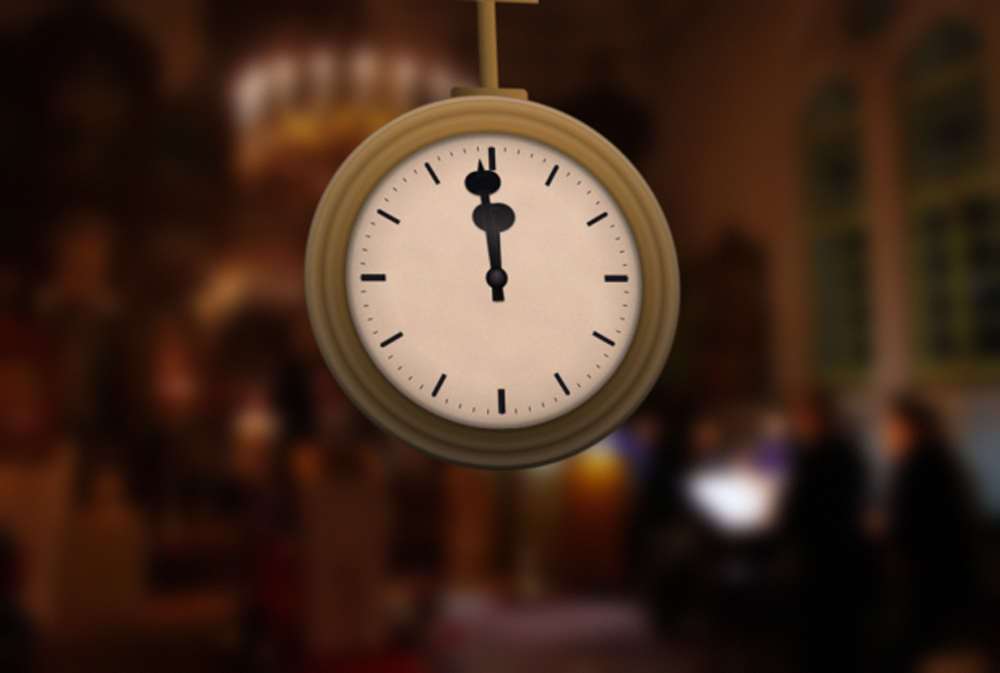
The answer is 11:59
